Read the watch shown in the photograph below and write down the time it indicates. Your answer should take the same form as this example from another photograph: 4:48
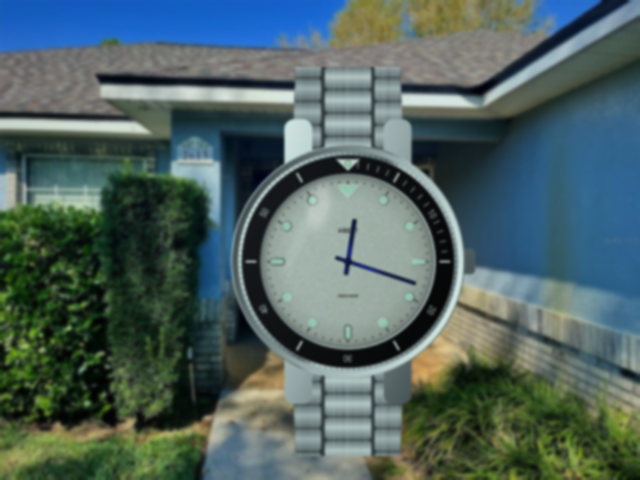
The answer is 12:18
